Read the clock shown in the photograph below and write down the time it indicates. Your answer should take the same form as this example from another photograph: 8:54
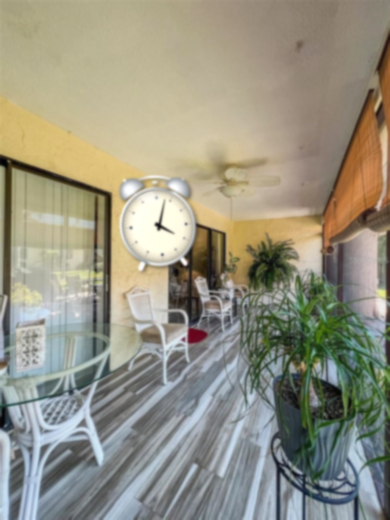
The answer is 4:03
